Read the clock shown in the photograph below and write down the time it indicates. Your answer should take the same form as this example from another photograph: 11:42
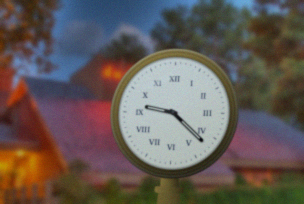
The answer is 9:22
